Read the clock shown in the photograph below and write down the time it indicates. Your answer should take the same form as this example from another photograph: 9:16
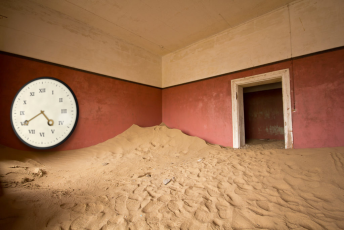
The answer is 4:40
